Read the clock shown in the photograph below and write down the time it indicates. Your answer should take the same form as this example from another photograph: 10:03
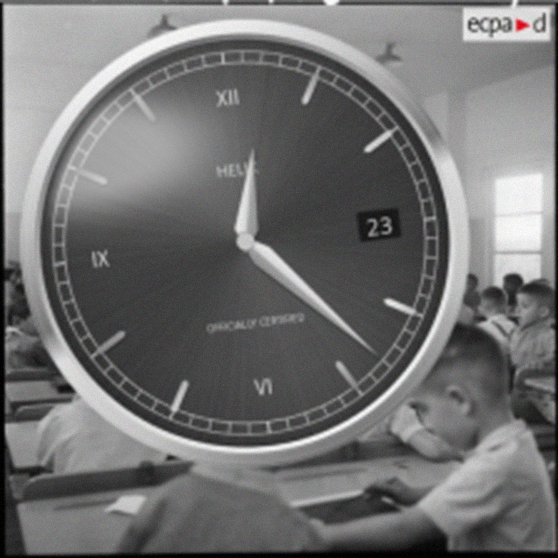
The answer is 12:23
